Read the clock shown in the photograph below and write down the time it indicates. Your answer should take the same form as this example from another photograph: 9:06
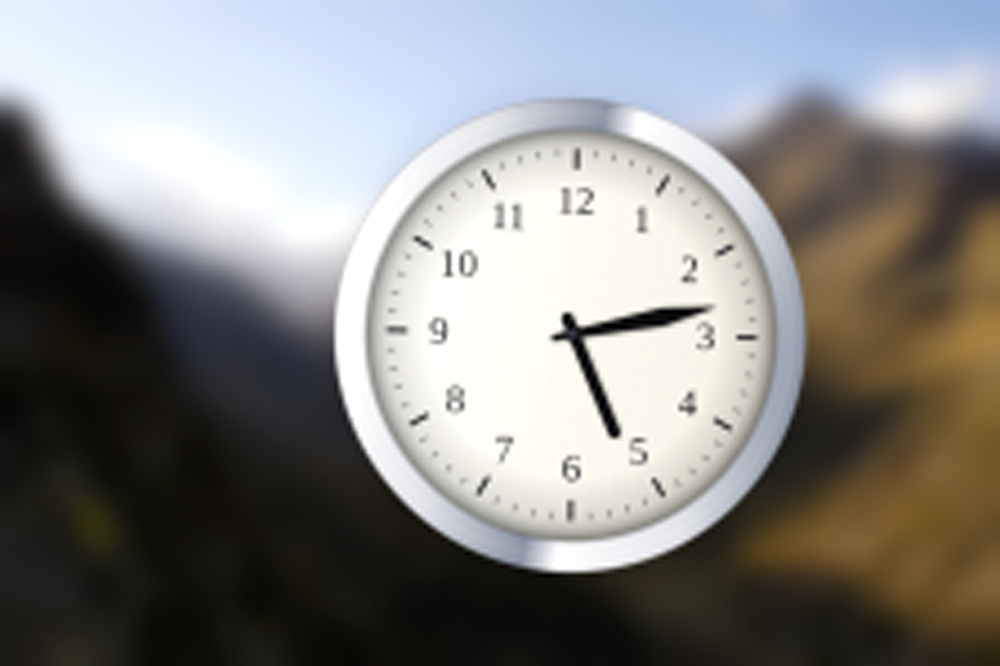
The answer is 5:13
